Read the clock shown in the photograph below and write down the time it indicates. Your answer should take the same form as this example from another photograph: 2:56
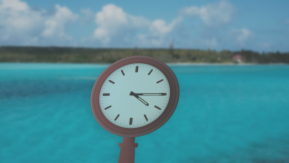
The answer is 4:15
